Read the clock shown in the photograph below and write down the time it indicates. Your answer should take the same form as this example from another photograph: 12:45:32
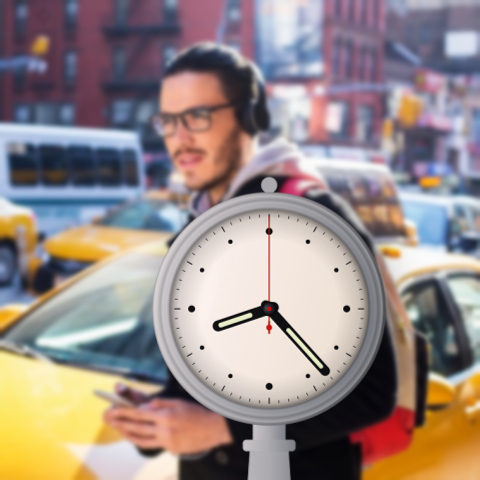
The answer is 8:23:00
